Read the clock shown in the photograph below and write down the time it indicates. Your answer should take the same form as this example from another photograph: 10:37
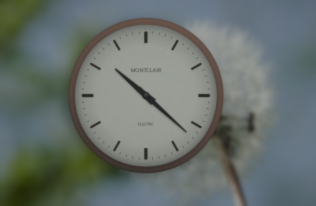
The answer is 10:22
